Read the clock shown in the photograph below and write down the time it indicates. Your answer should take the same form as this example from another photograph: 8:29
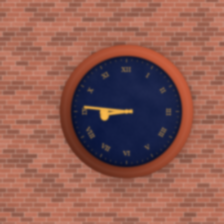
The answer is 8:46
